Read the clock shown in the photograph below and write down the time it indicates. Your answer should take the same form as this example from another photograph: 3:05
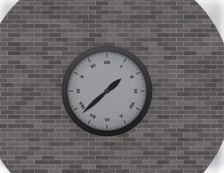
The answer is 1:38
